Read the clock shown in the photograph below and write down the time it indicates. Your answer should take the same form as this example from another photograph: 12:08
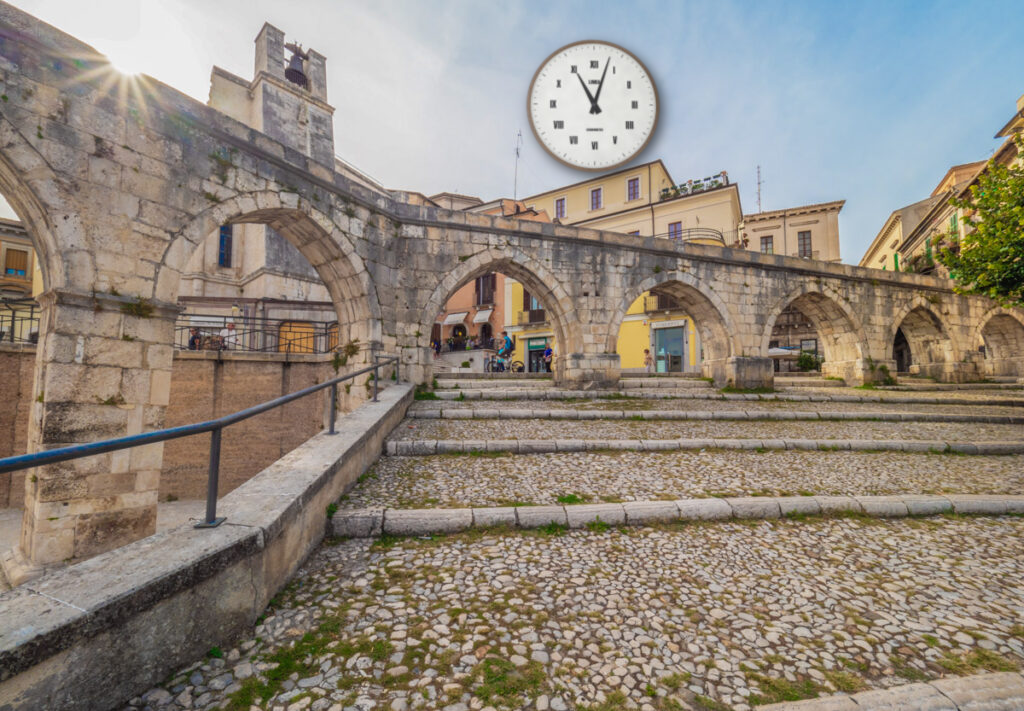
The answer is 11:03
